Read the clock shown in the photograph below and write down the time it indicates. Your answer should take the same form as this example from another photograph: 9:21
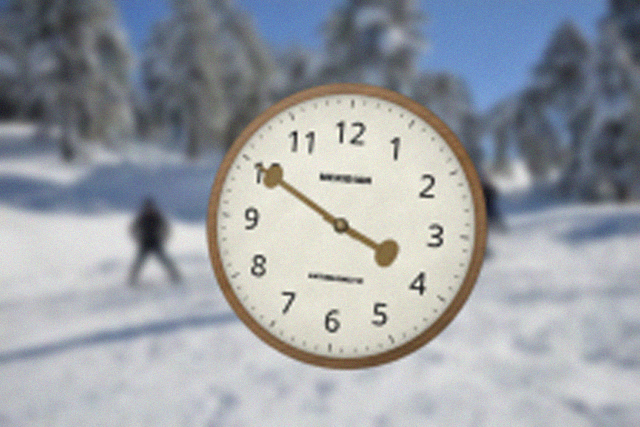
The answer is 3:50
